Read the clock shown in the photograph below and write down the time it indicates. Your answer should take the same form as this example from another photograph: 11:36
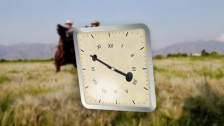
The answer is 3:50
